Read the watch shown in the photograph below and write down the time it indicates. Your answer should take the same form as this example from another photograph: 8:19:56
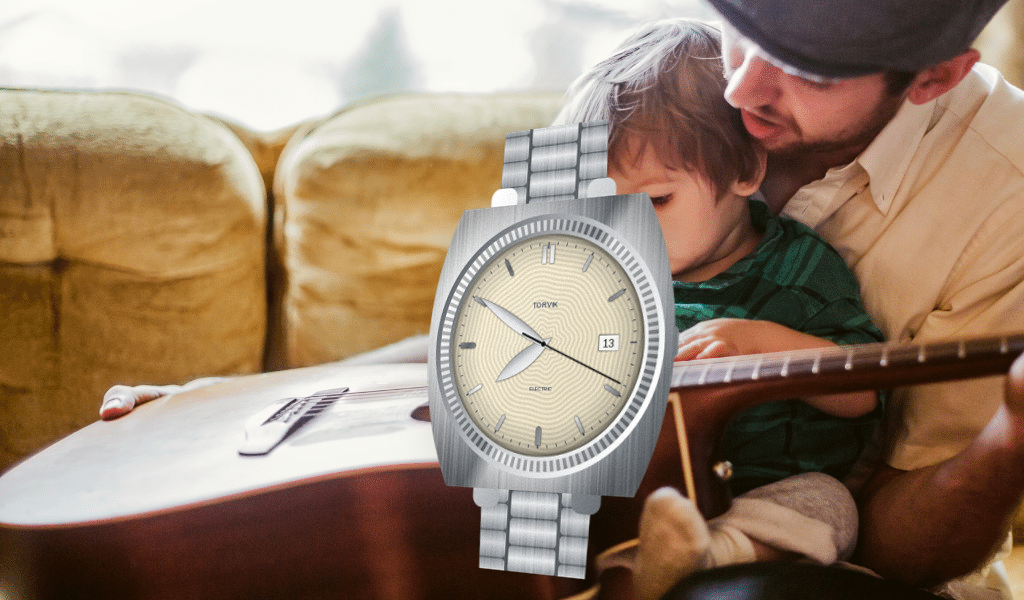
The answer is 7:50:19
